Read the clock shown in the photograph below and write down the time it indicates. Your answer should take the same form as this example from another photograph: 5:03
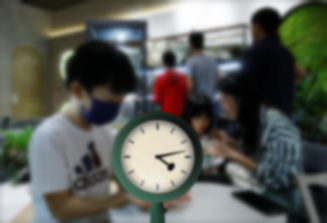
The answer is 4:13
